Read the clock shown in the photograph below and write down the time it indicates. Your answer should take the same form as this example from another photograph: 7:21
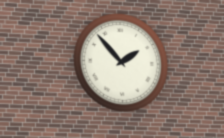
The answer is 1:53
